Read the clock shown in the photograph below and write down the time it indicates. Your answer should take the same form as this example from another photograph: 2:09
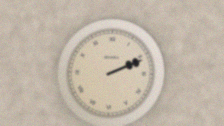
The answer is 2:11
